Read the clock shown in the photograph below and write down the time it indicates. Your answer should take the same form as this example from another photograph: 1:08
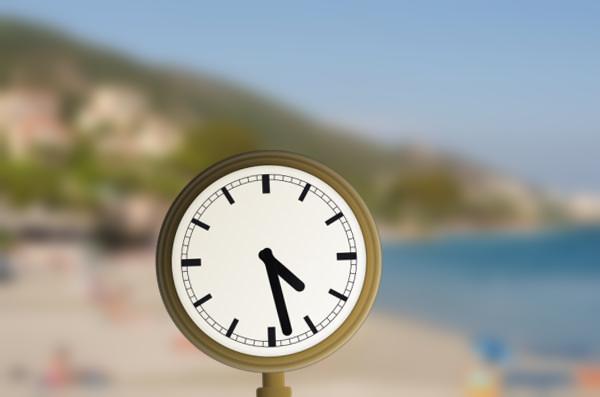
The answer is 4:28
